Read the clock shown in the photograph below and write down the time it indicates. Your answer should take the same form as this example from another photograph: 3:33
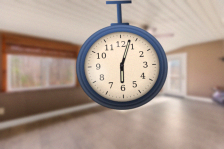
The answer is 6:03
